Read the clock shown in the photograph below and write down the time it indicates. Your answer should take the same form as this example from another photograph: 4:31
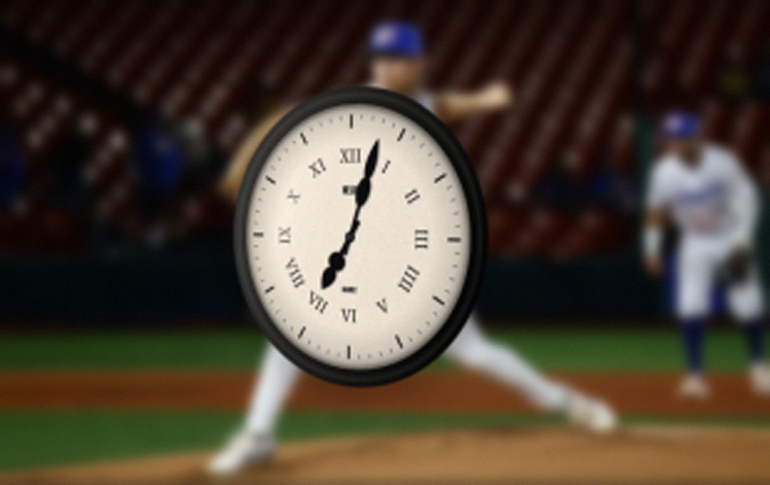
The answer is 7:03
